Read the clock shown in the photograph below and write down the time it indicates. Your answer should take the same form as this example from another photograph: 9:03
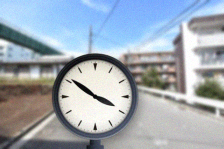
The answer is 3:51
